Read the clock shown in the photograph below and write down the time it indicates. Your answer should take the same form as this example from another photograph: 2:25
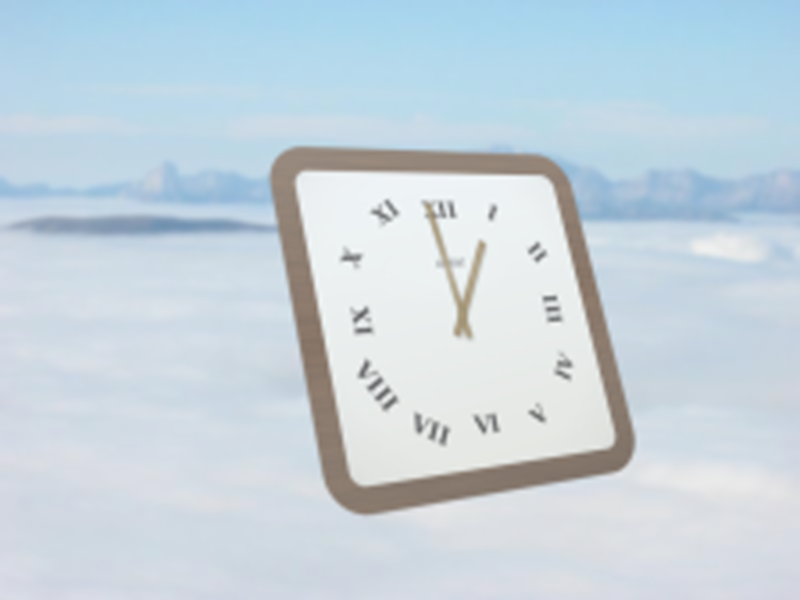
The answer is 12:59
